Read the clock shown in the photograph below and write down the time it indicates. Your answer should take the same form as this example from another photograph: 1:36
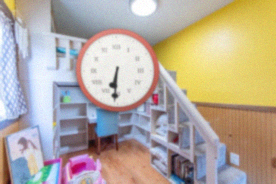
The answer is 6:31
